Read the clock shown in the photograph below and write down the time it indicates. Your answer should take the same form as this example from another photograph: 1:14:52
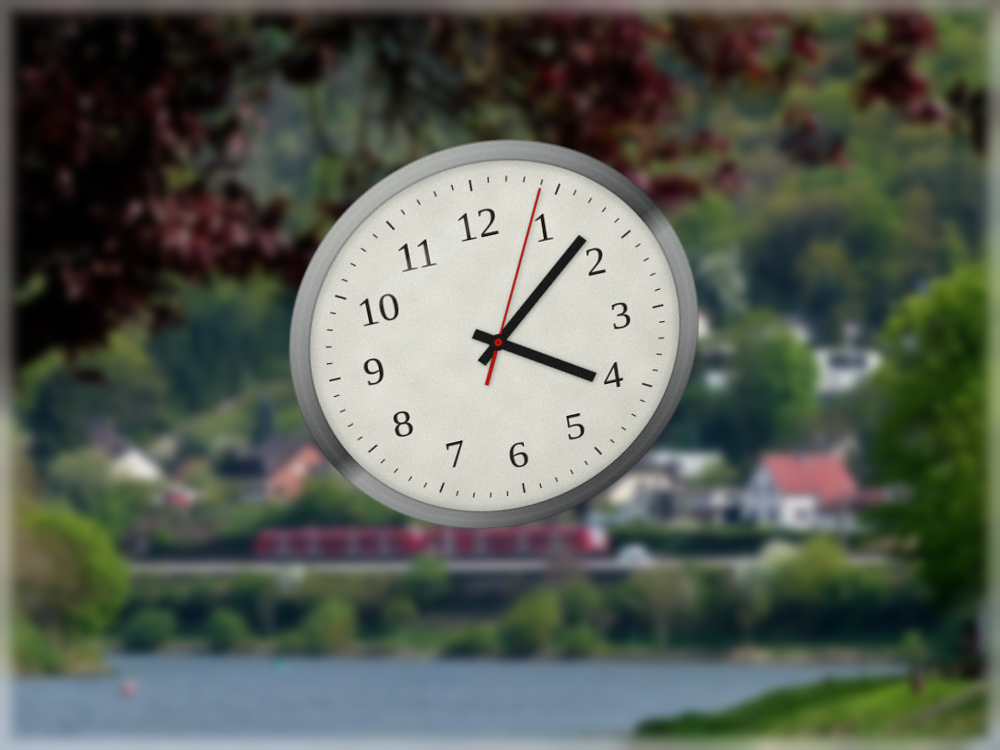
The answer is 4:08:04
